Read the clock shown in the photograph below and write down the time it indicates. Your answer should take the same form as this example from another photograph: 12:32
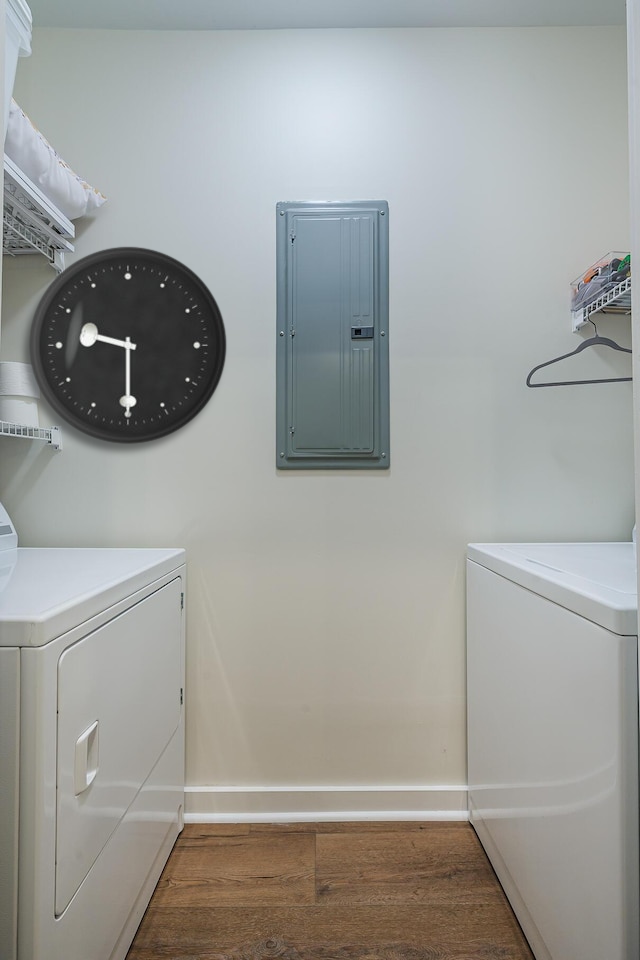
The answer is 9:30
